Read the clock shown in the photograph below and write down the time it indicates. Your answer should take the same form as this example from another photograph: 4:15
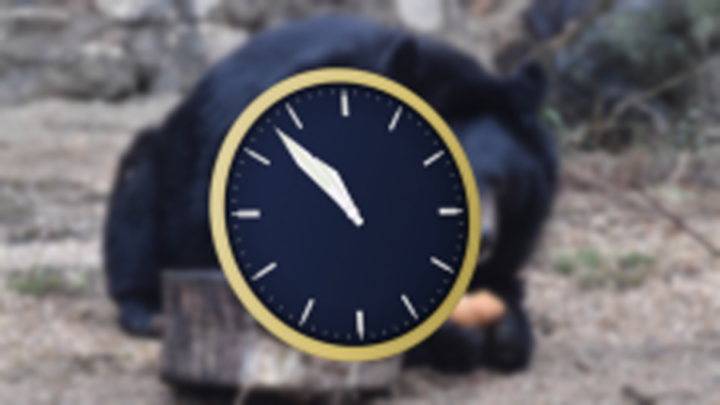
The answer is 10:53
